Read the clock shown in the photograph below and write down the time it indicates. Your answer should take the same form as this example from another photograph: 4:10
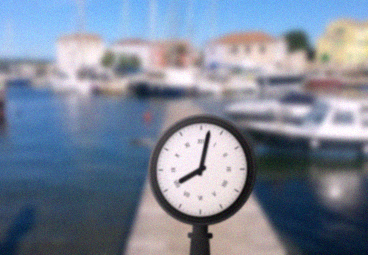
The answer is 8:02
